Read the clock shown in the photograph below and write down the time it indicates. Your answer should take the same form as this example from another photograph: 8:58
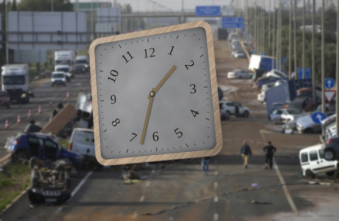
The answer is 1:33
